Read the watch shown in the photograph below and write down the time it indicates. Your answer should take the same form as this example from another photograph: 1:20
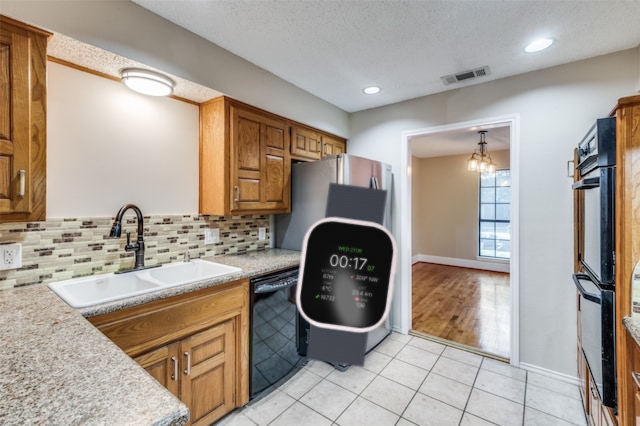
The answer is 0:17
